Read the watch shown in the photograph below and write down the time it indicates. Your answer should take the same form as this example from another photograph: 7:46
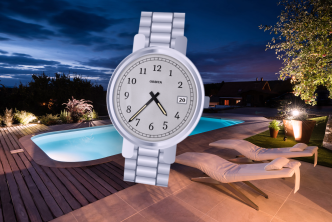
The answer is 4:37
